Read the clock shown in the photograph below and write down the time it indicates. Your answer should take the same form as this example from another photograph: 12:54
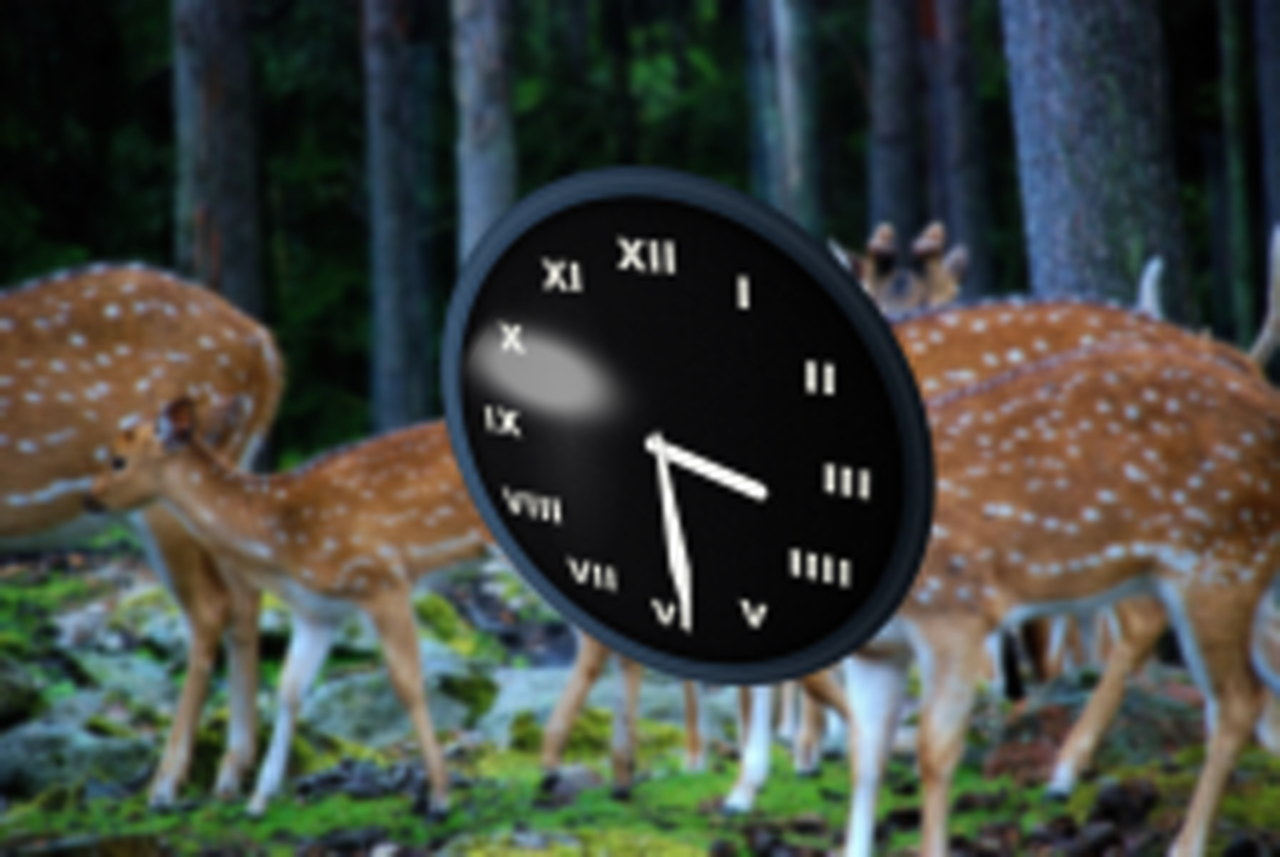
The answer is 3:29
